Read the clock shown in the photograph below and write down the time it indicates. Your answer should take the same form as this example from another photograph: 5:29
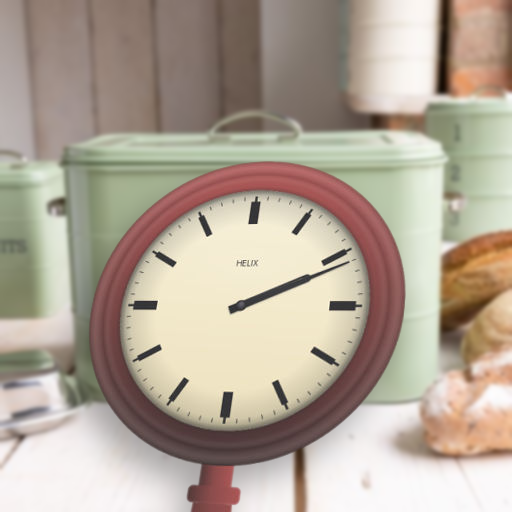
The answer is 2:11
